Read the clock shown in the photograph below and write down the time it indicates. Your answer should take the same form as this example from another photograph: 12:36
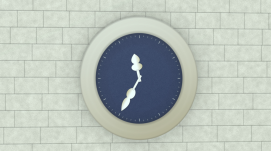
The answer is 11:35
